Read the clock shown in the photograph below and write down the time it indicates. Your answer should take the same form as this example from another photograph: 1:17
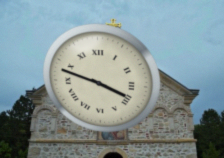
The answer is 3:48
